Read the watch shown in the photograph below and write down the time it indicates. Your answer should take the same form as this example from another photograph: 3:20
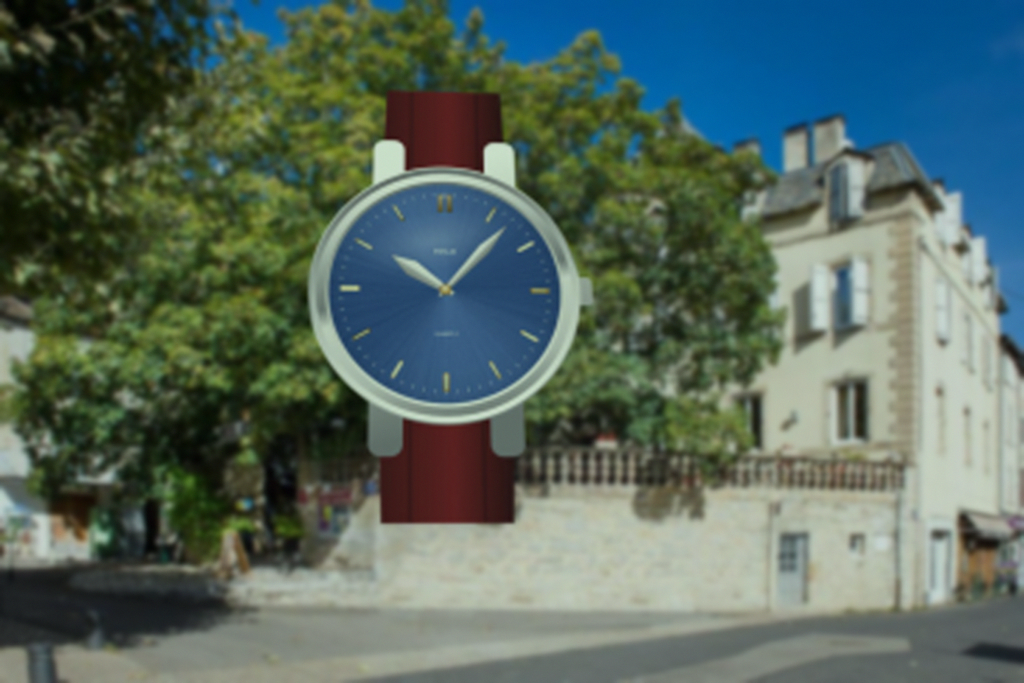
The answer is 10:07
